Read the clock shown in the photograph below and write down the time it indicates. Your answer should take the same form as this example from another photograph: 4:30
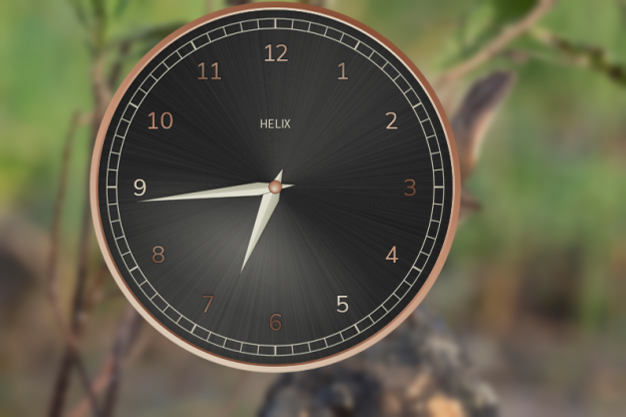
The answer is 6:44
